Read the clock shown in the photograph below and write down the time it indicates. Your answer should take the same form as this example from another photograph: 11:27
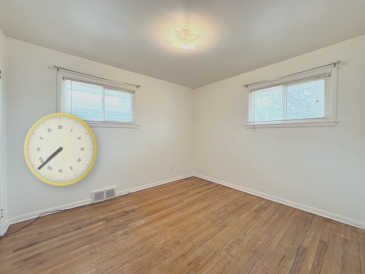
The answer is 7:38
